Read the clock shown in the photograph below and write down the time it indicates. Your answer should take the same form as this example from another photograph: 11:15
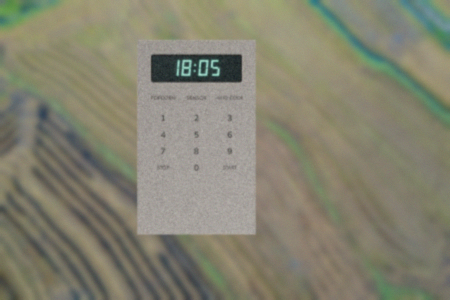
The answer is 18:05
